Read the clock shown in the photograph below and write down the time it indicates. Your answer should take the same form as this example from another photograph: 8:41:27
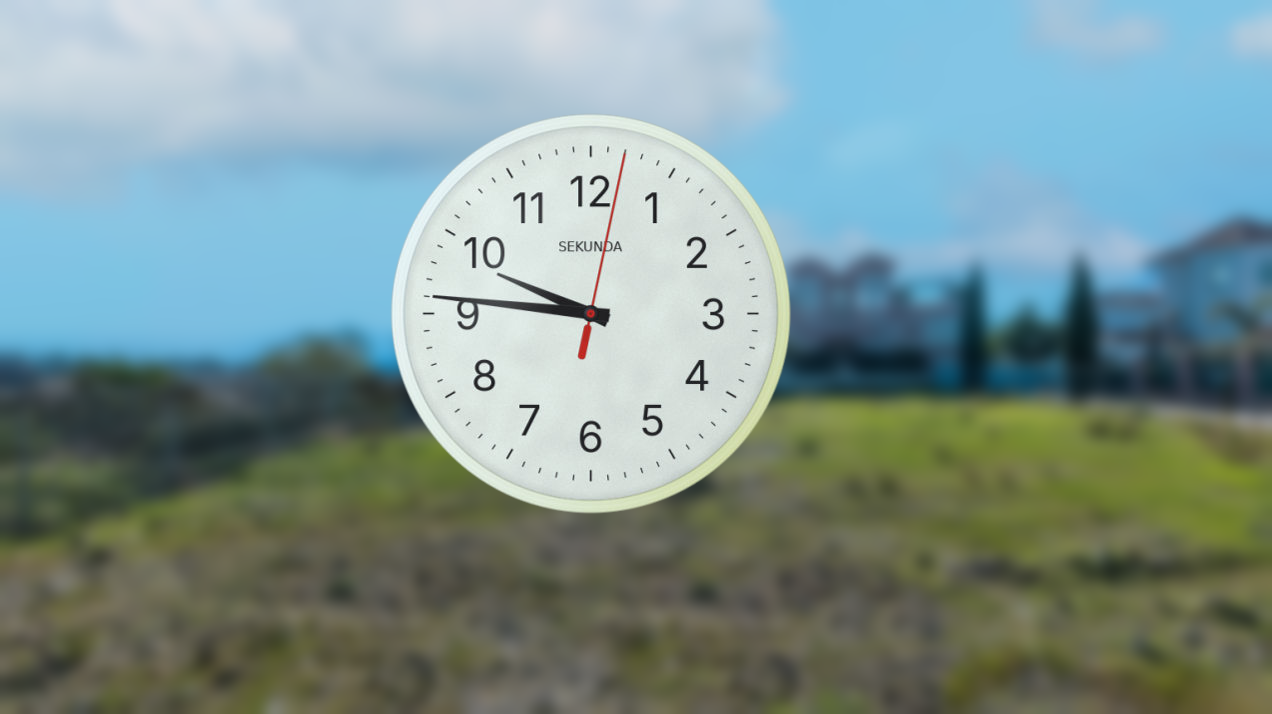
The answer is 9:46:02
